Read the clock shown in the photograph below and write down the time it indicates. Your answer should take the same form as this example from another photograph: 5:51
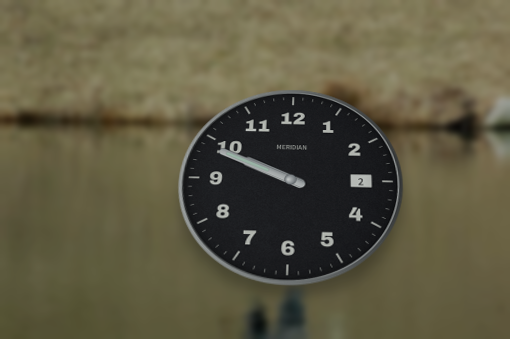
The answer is 9:49
